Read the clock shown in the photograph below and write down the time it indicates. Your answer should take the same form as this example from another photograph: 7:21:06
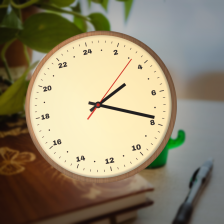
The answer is 4:19:08
